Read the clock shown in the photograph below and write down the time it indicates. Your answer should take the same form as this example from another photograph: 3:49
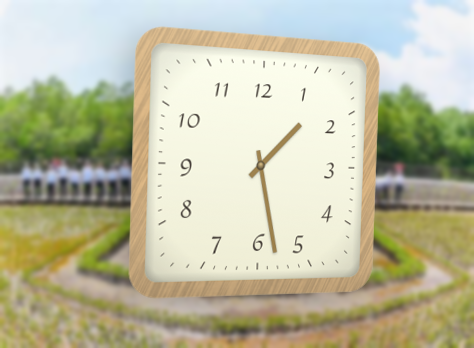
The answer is 1:28
